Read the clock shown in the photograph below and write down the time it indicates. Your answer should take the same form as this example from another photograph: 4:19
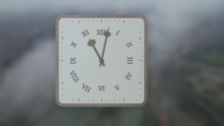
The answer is 11:02
